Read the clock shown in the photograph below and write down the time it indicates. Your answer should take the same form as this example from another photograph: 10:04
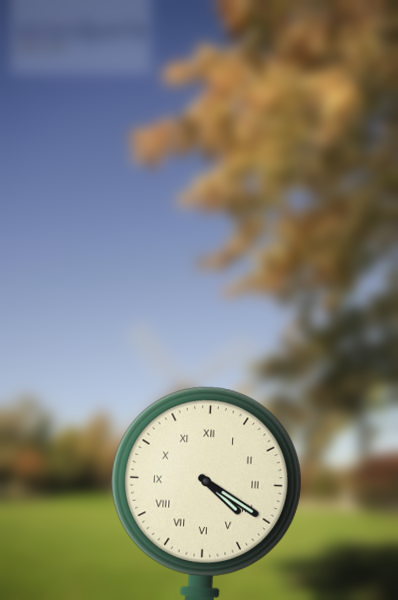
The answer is 4:20
